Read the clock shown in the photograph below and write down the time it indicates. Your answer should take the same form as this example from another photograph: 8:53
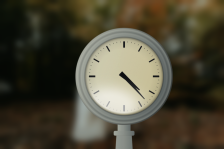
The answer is 4:23
